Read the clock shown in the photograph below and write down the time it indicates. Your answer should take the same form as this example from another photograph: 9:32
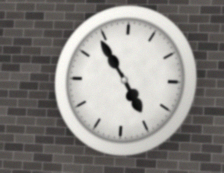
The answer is 4:54
